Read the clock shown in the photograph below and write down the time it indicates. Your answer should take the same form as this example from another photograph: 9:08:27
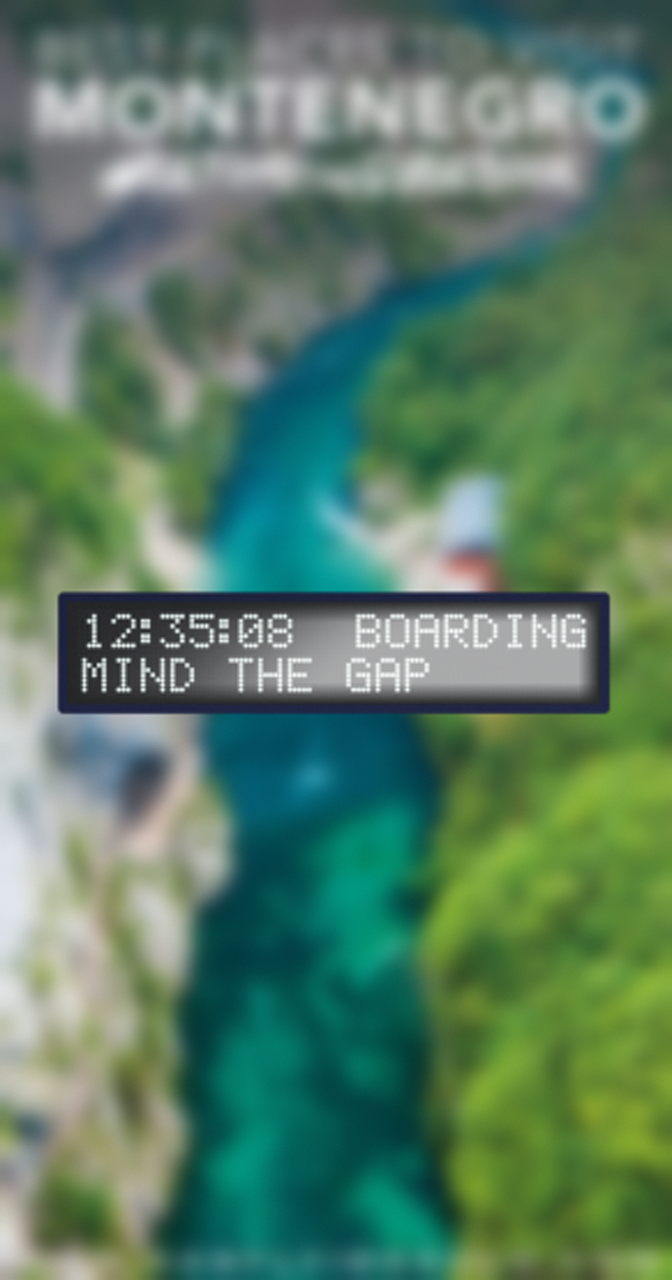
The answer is 12:35:08
